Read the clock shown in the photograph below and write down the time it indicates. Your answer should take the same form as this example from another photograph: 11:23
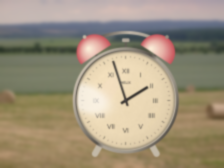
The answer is 1:57
